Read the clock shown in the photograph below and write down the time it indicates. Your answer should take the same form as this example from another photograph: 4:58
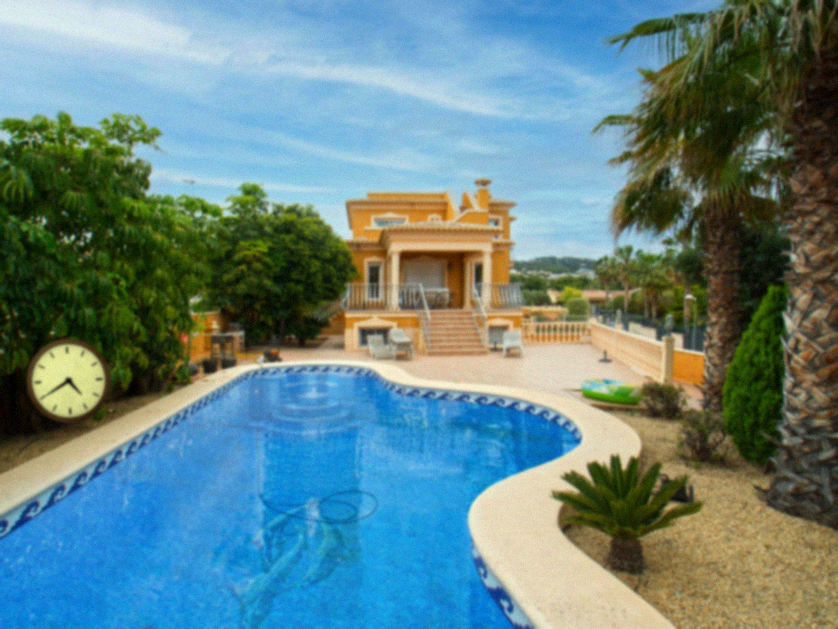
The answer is 4:40
